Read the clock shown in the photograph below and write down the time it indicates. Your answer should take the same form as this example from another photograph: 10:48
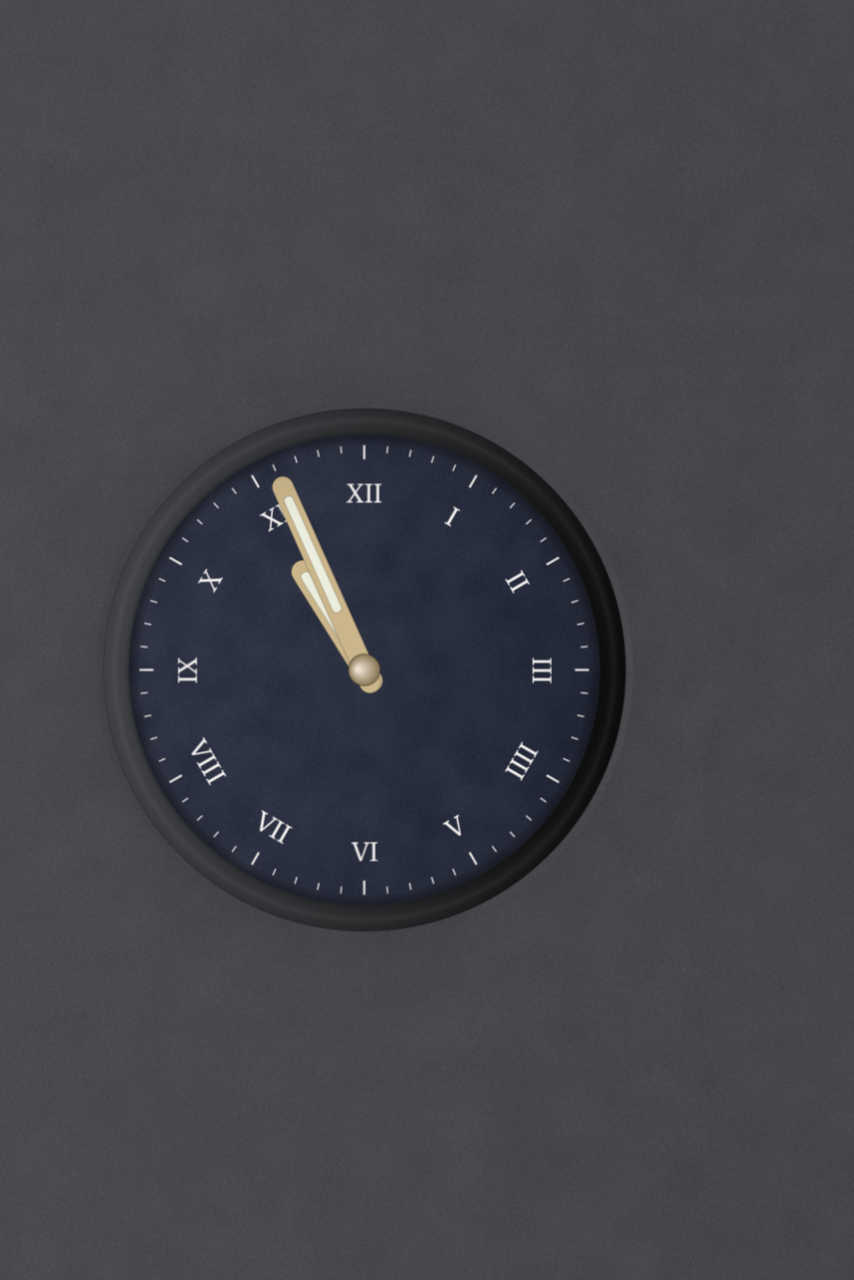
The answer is 10:56
